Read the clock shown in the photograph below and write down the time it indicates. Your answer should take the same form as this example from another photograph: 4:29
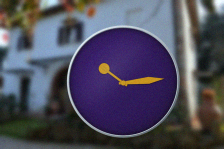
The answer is 10:14
